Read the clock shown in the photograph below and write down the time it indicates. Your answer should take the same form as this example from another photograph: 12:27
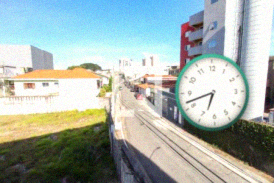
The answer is 6:42
